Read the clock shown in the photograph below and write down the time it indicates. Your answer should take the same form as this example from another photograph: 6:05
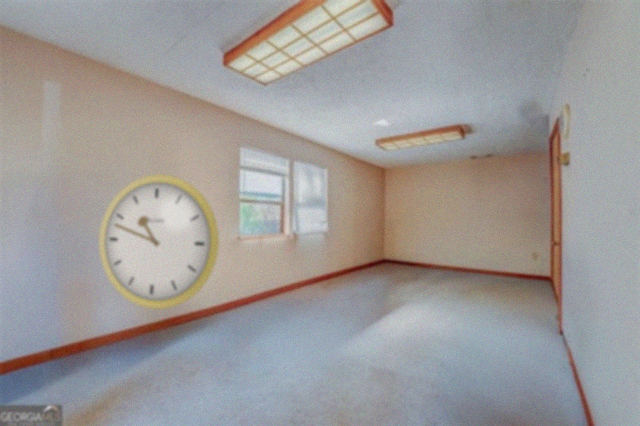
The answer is 10:48
